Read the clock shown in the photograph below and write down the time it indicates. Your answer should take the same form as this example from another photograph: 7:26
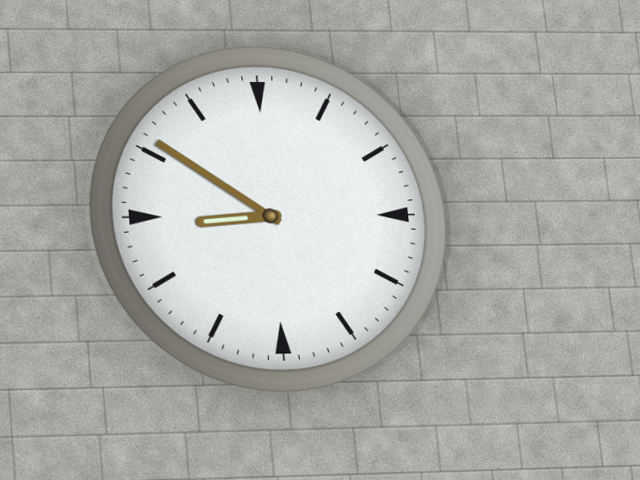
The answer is 8:51
